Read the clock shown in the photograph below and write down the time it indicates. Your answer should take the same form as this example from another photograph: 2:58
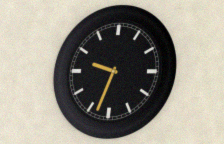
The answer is 9:33
